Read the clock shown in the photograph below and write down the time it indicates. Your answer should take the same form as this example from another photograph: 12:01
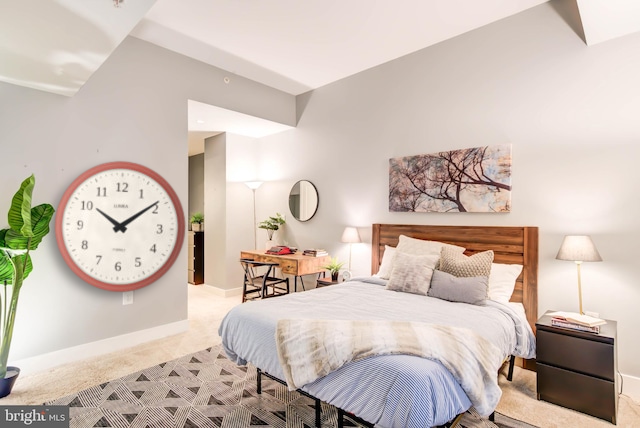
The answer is 10:09
